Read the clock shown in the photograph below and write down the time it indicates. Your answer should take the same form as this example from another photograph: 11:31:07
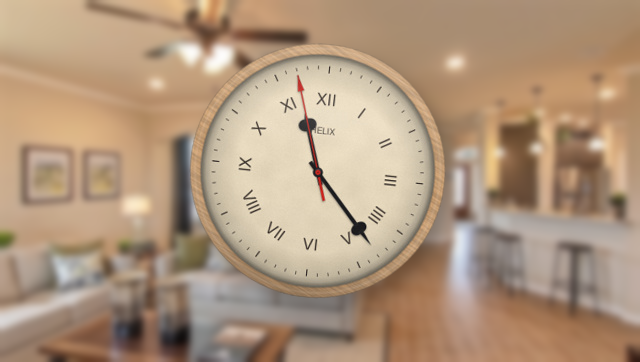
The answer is 11:22:57
